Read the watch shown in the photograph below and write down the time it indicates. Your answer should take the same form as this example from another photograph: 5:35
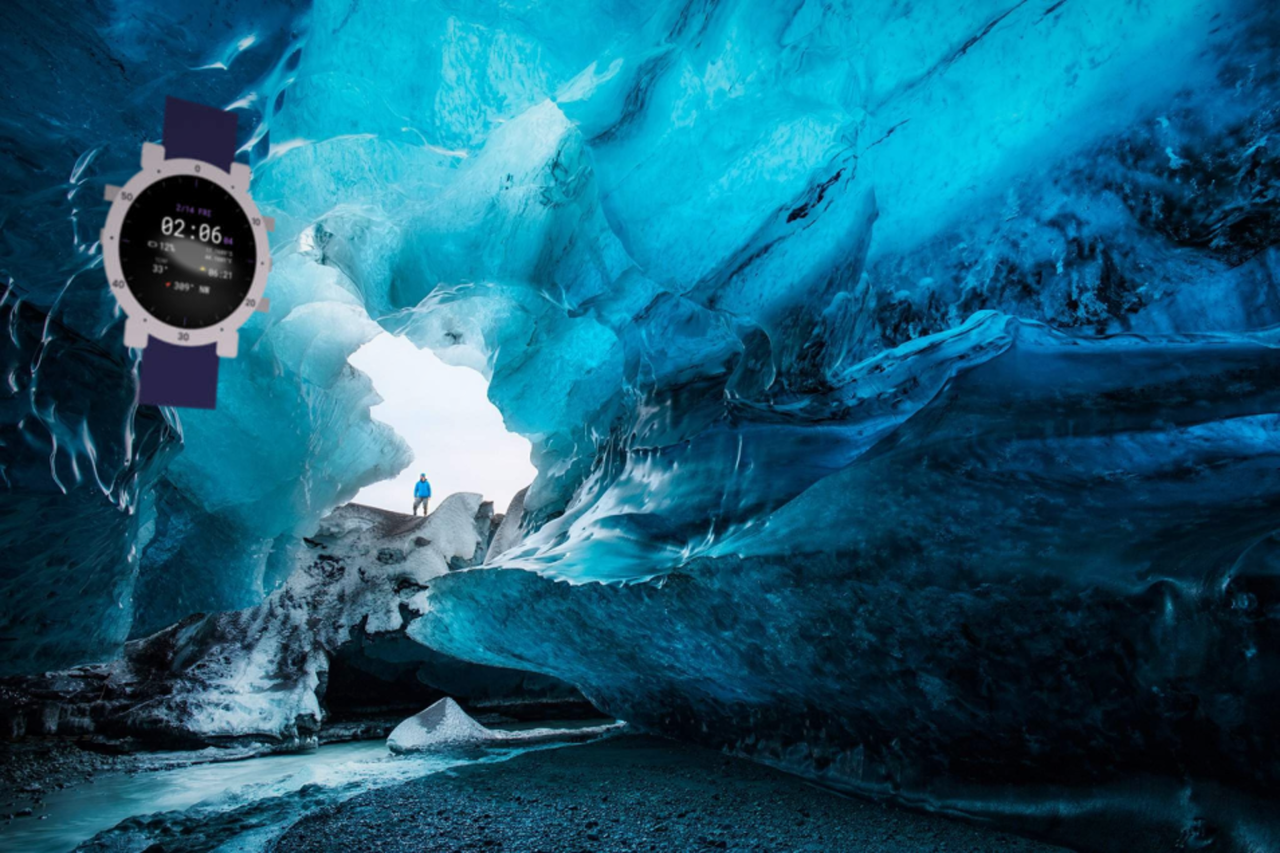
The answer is 2:06
